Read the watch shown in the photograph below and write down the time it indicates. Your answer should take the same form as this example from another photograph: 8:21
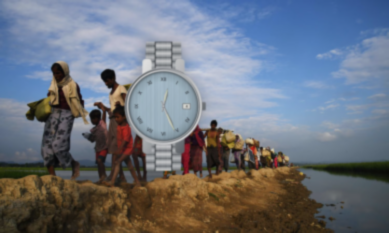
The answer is 12:26
